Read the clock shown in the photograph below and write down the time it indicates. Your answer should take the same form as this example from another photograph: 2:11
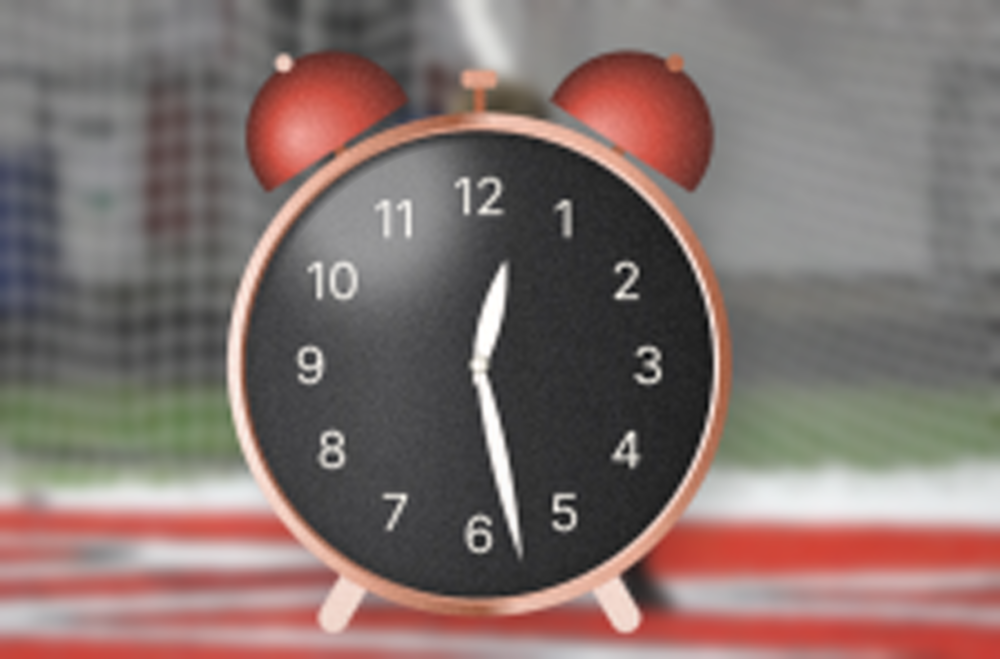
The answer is 12:28
